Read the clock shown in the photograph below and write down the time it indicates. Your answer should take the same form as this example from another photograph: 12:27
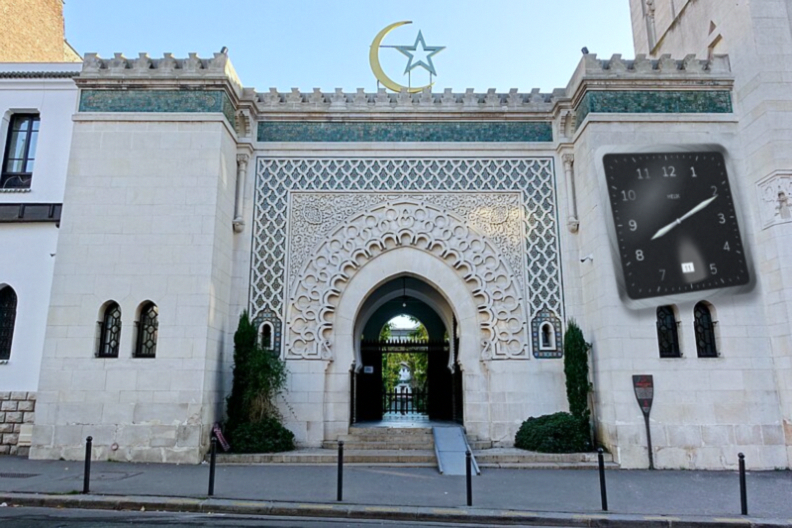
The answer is 8:11
